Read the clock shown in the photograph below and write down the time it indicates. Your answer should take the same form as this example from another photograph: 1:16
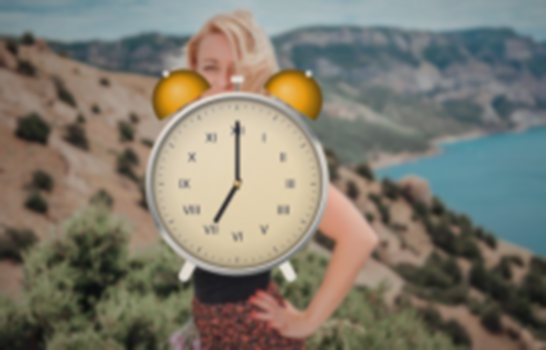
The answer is 7:00
